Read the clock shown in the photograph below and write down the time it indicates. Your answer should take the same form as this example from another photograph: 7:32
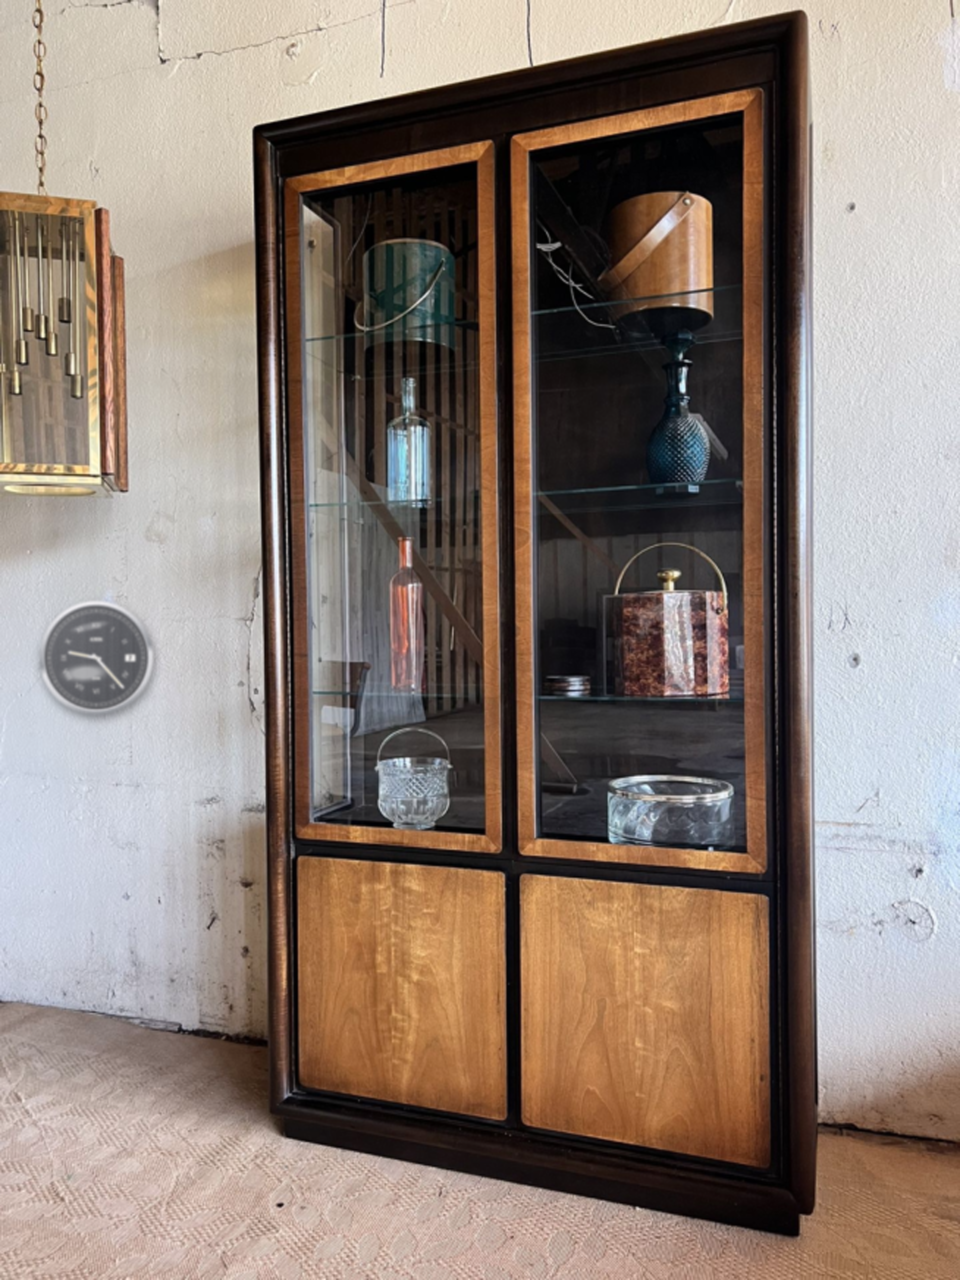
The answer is 9:23
